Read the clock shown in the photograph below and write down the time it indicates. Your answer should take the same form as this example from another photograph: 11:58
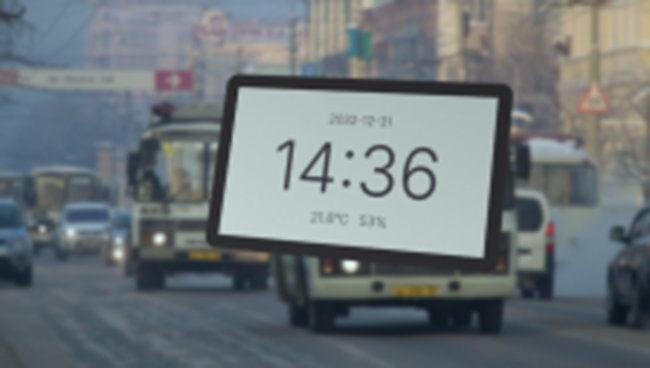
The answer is 14:36
